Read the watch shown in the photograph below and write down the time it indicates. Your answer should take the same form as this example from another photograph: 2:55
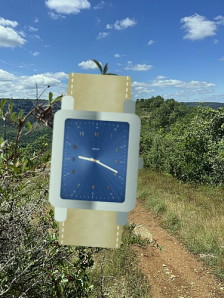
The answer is 9:19
